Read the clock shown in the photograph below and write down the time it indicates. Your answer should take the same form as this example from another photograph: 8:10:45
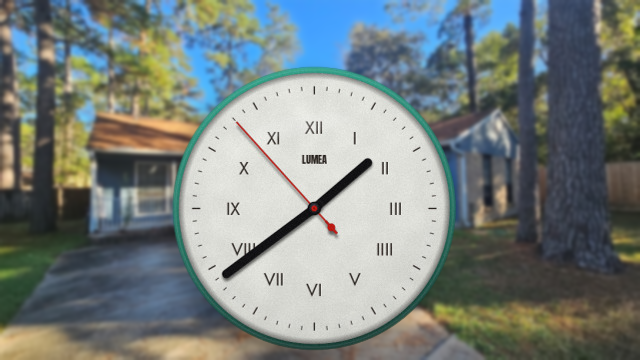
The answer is 1:38:53
